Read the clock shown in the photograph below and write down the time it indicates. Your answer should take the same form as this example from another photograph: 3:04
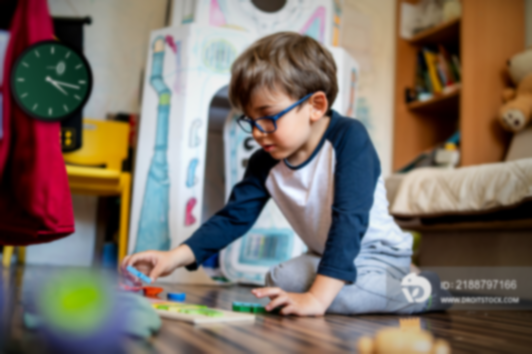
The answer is 4:17
